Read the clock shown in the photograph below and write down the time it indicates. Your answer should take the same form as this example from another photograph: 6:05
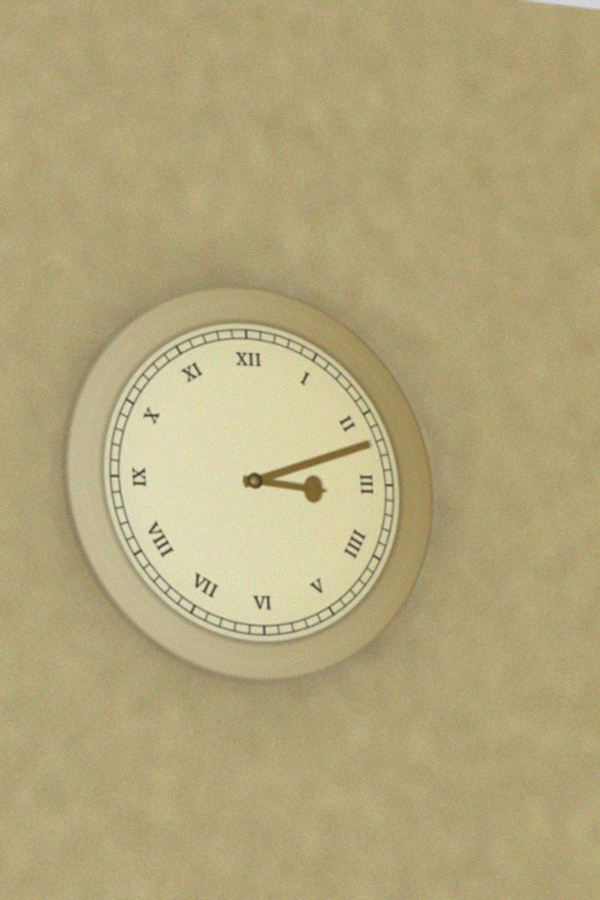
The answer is 3:12
